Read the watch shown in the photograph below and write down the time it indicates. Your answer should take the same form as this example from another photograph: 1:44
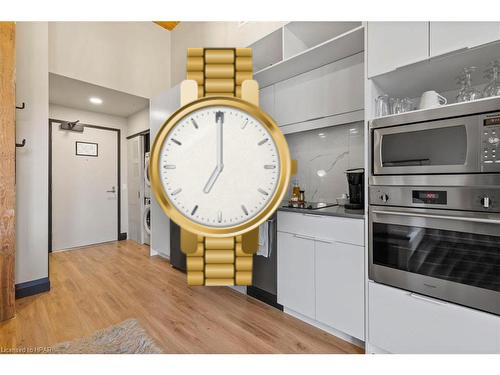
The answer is 7:00
